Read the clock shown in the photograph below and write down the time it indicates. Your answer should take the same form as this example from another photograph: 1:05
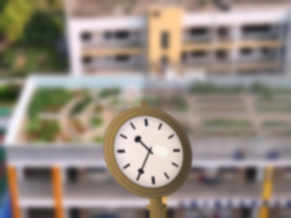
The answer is 10:35
